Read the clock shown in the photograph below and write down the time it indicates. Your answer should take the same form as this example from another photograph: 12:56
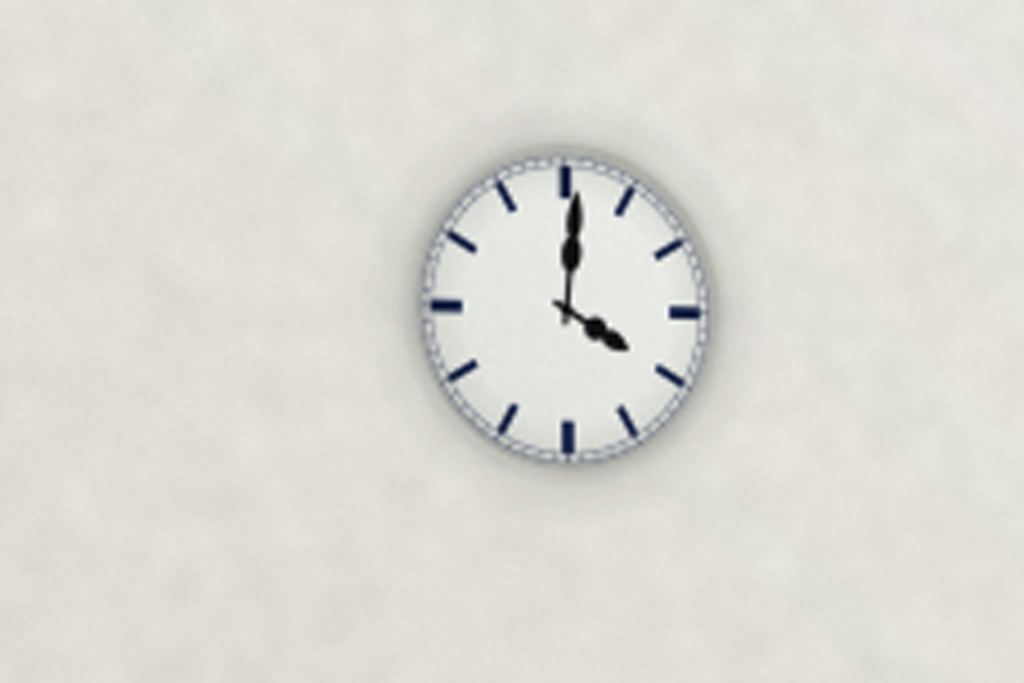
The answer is 4:01
